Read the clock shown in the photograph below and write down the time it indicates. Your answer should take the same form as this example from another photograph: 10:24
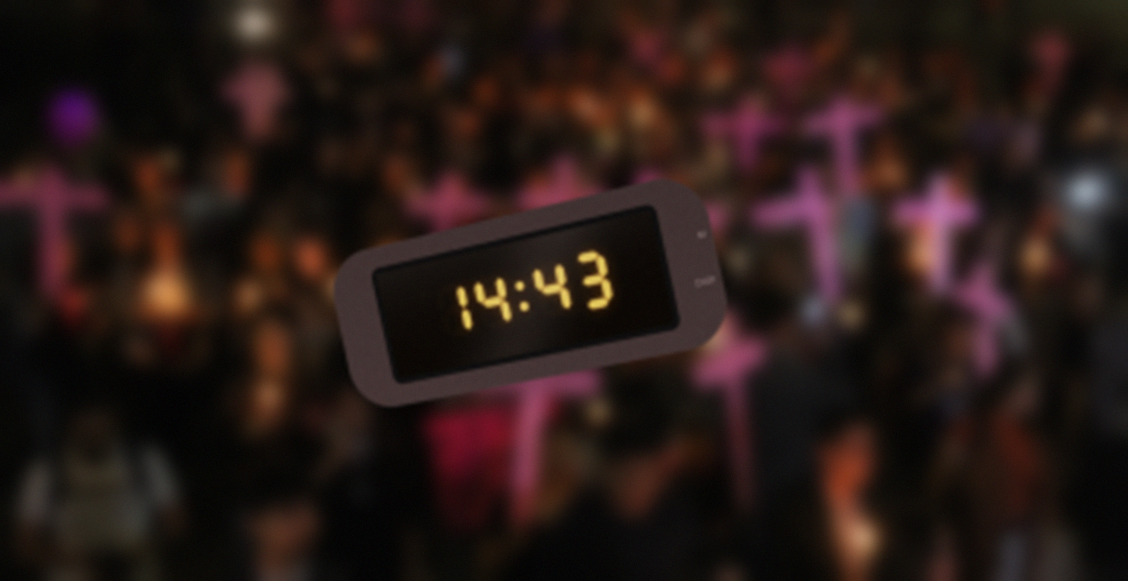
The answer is 14:43
